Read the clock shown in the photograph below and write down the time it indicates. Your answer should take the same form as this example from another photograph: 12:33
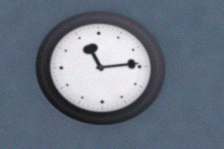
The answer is 11:14
